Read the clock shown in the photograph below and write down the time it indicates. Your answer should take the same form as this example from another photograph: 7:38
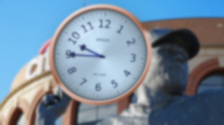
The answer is 9:45
